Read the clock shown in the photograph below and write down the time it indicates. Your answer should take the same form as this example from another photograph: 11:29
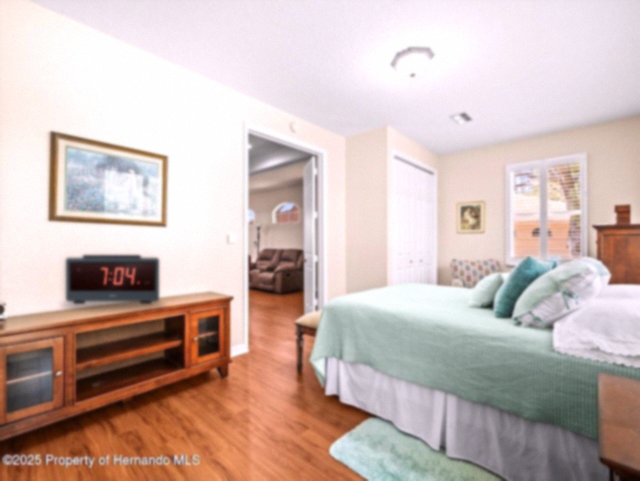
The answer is 7:04
